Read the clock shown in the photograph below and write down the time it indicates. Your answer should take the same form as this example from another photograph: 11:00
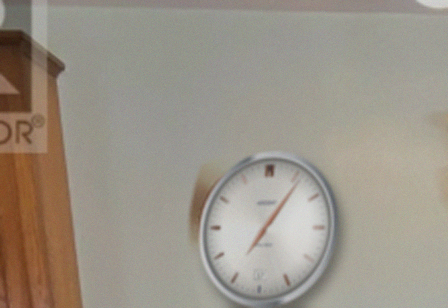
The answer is 7:06
